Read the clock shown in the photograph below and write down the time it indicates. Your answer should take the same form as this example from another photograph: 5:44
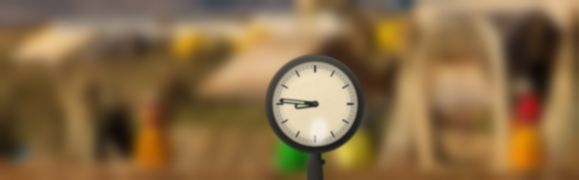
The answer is 8:46
